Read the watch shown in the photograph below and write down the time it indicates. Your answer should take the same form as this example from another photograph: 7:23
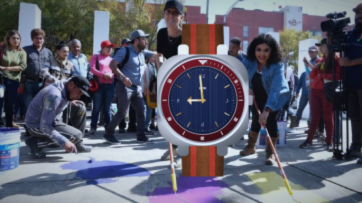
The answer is 8:59
